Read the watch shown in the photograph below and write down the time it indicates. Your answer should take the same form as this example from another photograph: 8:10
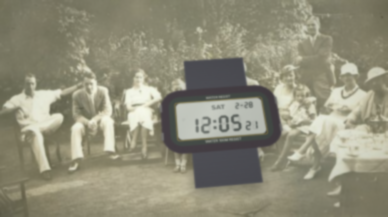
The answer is 12:05
